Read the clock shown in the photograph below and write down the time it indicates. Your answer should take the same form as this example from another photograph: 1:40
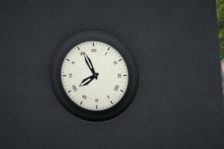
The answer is 7:56
